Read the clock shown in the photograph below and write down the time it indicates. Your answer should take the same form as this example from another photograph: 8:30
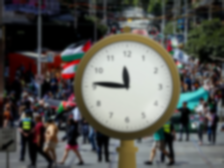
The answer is 11:46
